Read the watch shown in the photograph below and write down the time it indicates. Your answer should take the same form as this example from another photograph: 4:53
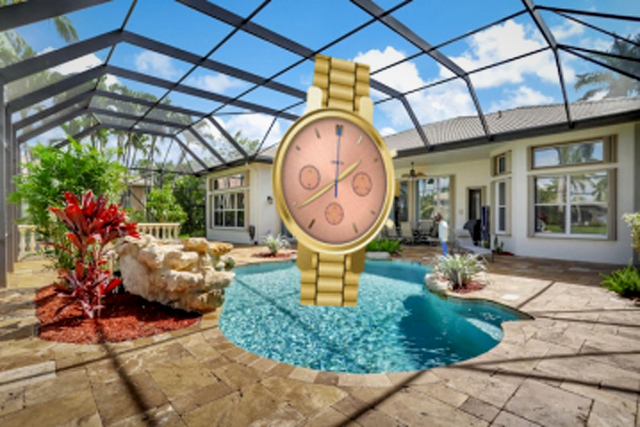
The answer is 1:39
